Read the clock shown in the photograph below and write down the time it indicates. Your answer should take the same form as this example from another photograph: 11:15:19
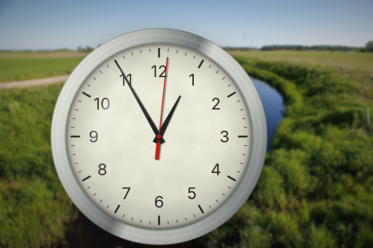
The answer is 12:55:01
